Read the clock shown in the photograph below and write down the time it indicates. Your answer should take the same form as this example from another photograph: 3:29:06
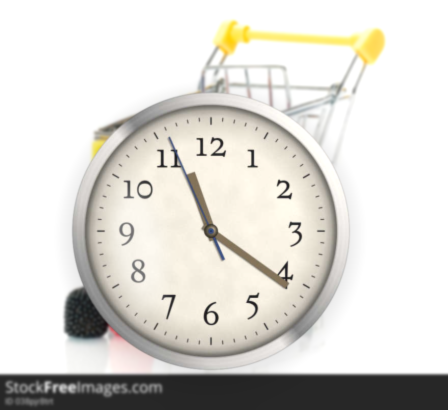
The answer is 11:20:56
